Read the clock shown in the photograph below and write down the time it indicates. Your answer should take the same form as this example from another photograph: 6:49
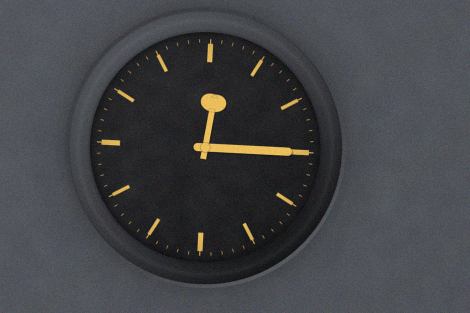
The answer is 12:15
